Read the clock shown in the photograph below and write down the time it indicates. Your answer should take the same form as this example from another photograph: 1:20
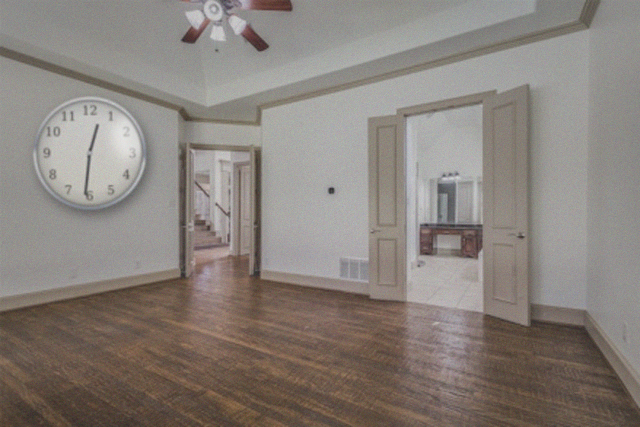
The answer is 12:31
